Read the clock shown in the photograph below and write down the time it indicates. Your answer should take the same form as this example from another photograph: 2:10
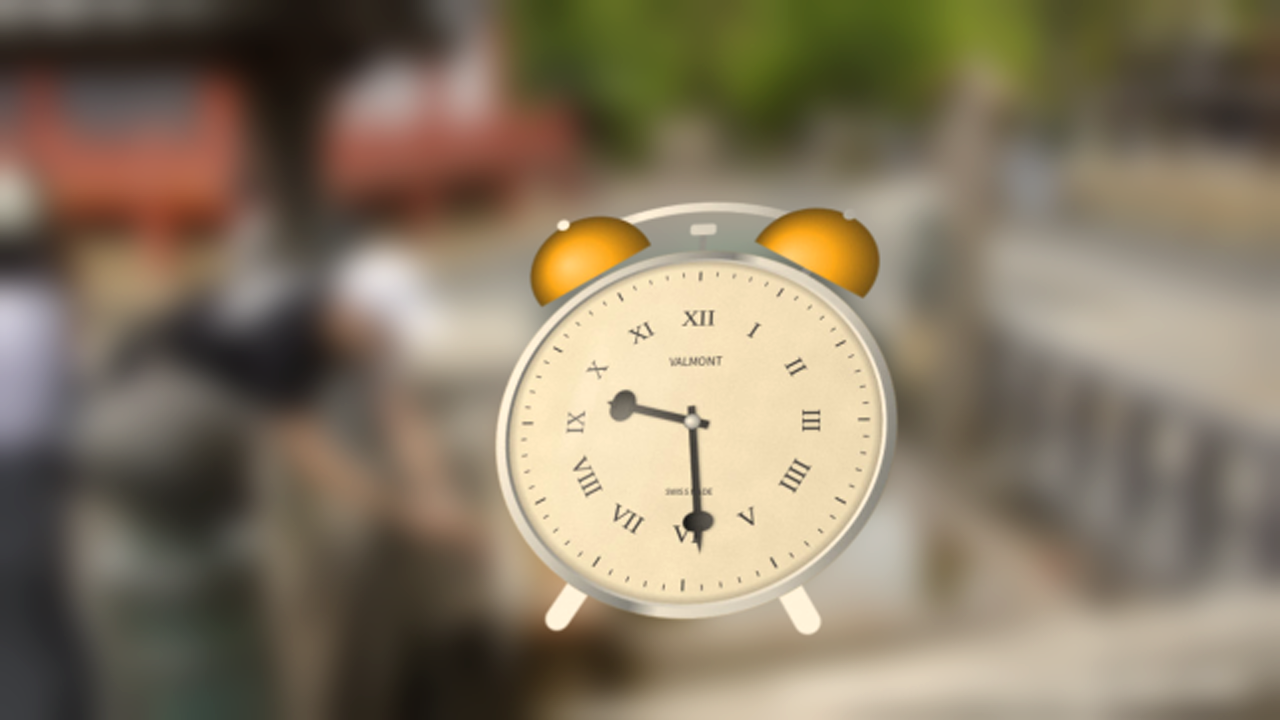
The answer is 9:29
